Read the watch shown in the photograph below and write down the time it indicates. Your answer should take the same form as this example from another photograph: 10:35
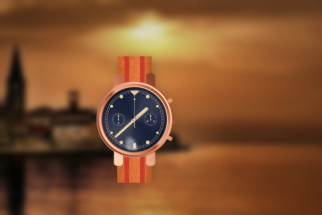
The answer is 1:38
